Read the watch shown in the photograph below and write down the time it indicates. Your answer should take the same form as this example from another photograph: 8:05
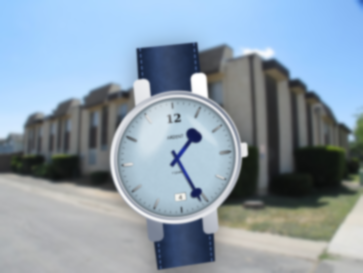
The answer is 1:26
